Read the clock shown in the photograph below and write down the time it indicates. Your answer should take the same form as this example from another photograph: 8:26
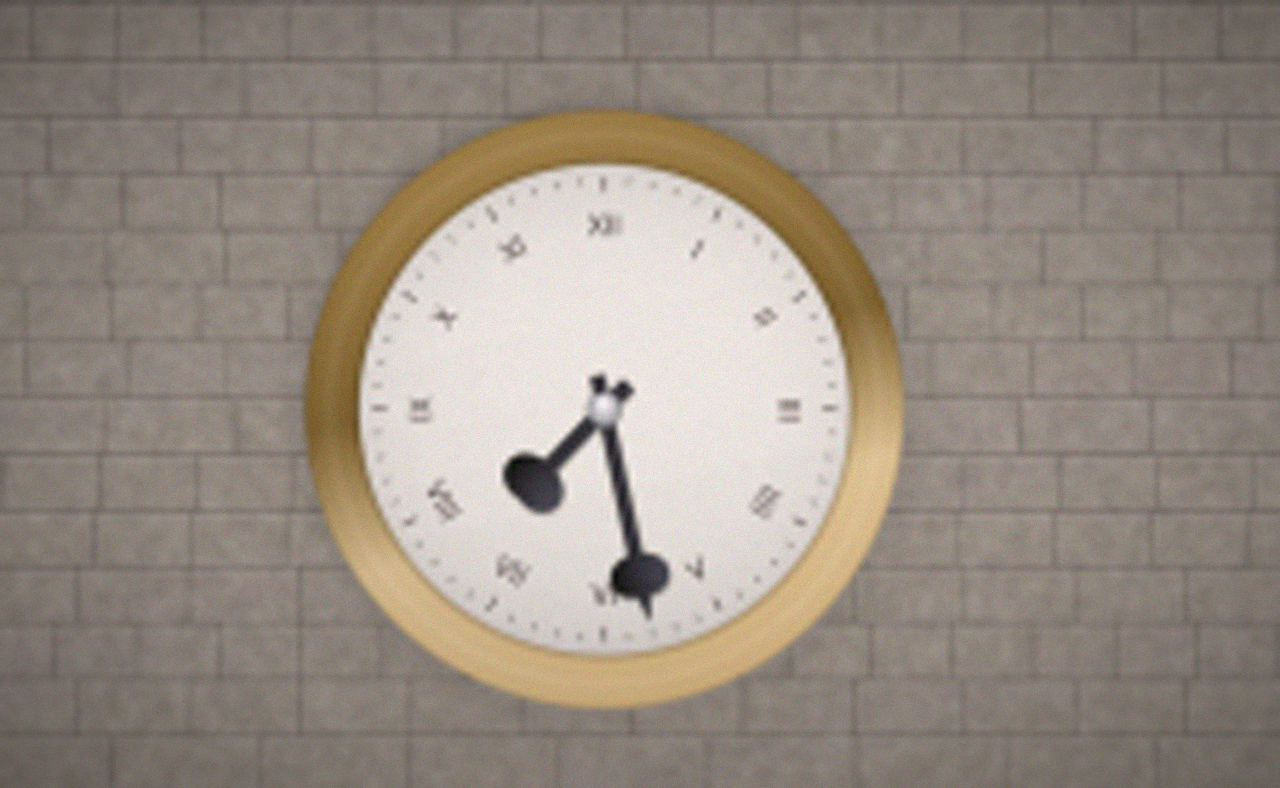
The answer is 7:28
